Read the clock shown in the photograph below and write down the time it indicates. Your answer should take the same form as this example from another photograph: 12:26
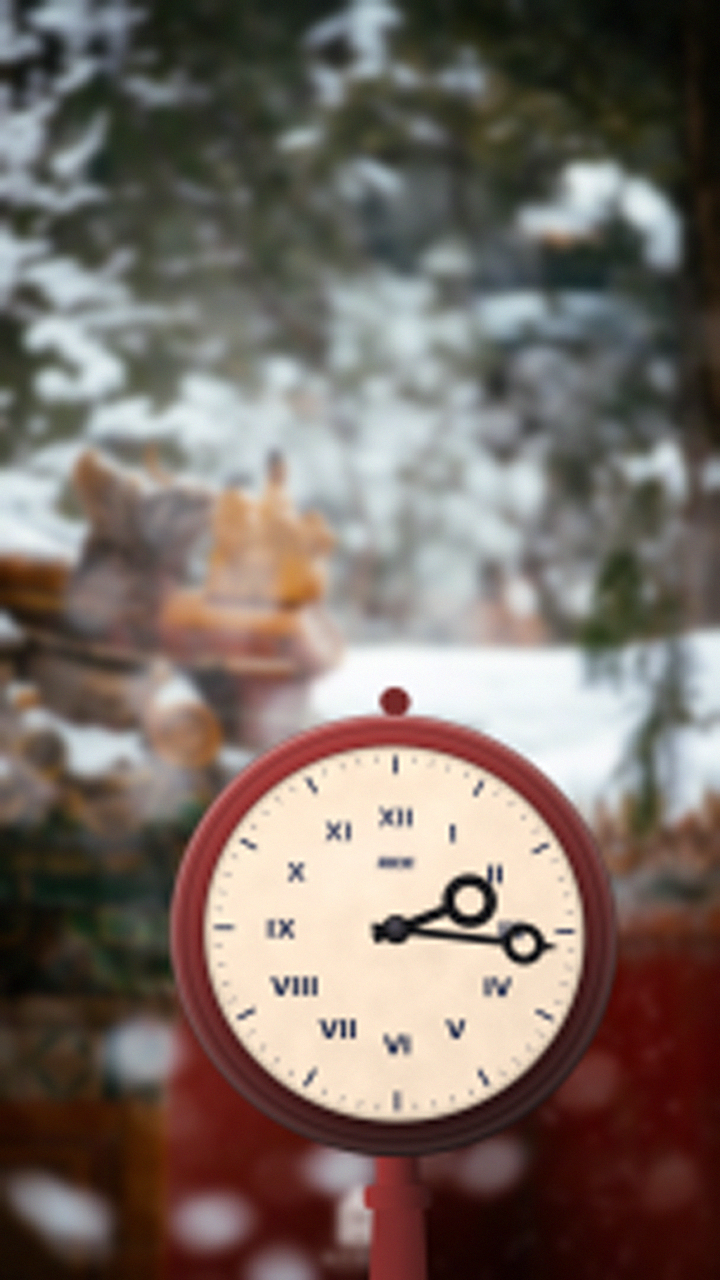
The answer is 2:16
